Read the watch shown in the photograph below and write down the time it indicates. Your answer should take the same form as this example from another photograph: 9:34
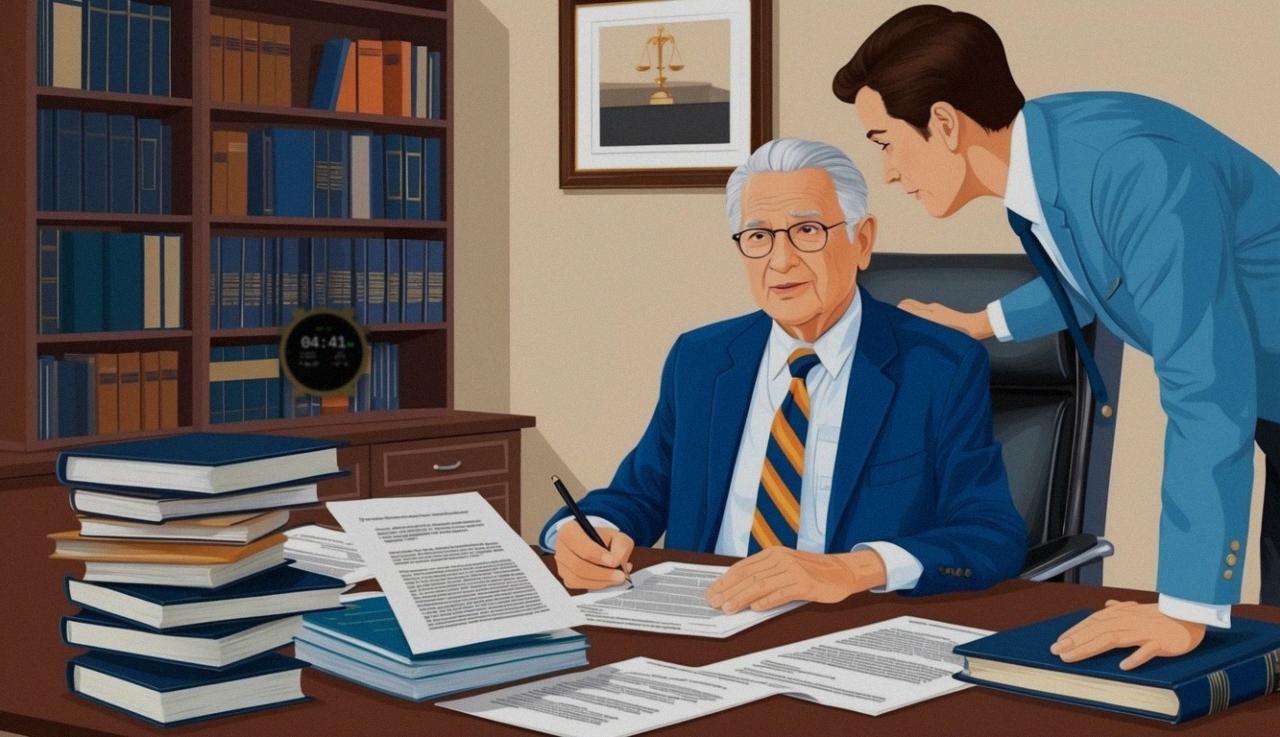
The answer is 4:41
